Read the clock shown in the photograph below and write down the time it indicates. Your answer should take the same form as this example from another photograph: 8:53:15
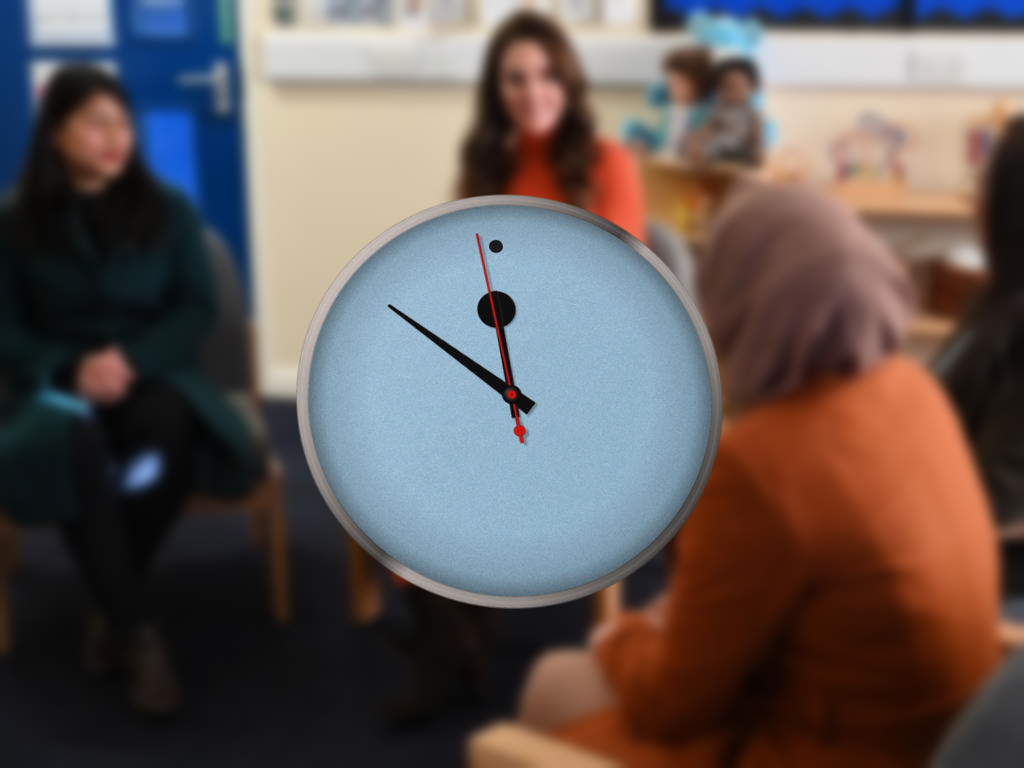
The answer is 11:51:59
